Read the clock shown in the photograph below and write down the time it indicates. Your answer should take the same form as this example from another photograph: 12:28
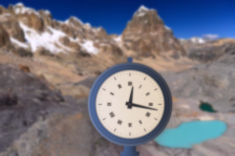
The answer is 12:17
